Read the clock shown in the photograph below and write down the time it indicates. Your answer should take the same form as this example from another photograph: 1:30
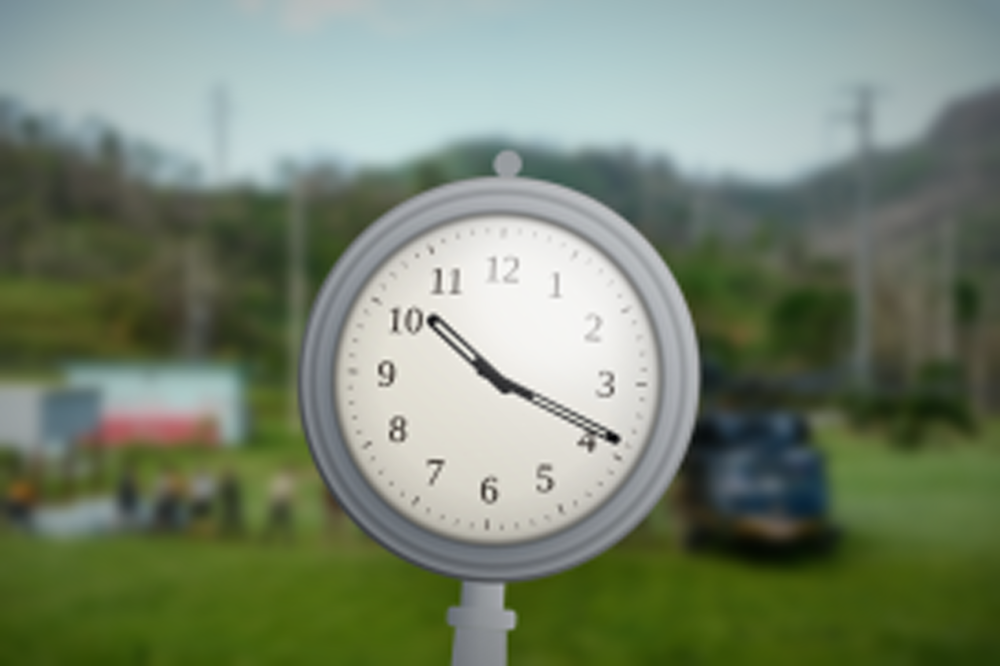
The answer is 10:19
